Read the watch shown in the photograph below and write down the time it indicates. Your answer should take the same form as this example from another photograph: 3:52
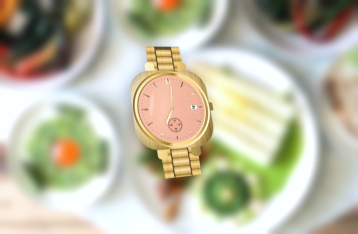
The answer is 7:01
